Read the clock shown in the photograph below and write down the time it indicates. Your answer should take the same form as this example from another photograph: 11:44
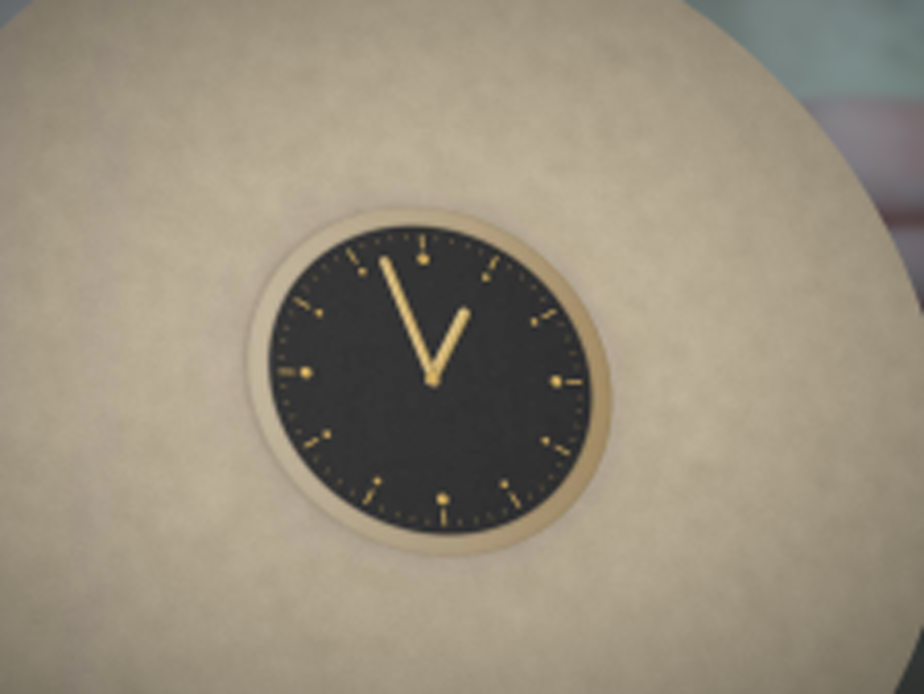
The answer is 12:57
